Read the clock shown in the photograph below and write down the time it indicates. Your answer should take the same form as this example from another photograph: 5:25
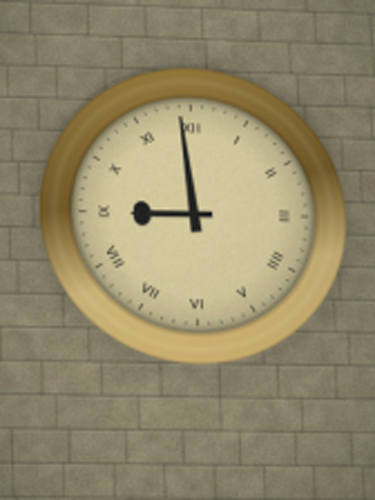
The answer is 8:59
